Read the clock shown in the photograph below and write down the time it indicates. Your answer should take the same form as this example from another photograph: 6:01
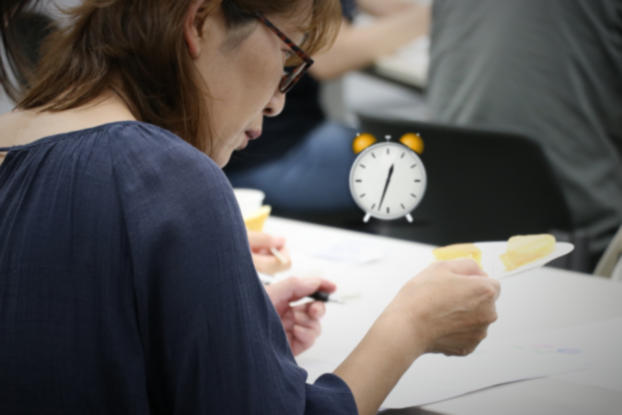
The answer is 12:33
